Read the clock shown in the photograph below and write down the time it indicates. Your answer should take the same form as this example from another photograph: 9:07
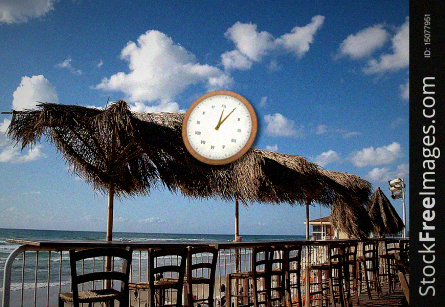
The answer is 12:05
